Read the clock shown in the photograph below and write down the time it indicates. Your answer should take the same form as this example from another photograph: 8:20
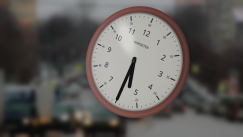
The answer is 5:30
